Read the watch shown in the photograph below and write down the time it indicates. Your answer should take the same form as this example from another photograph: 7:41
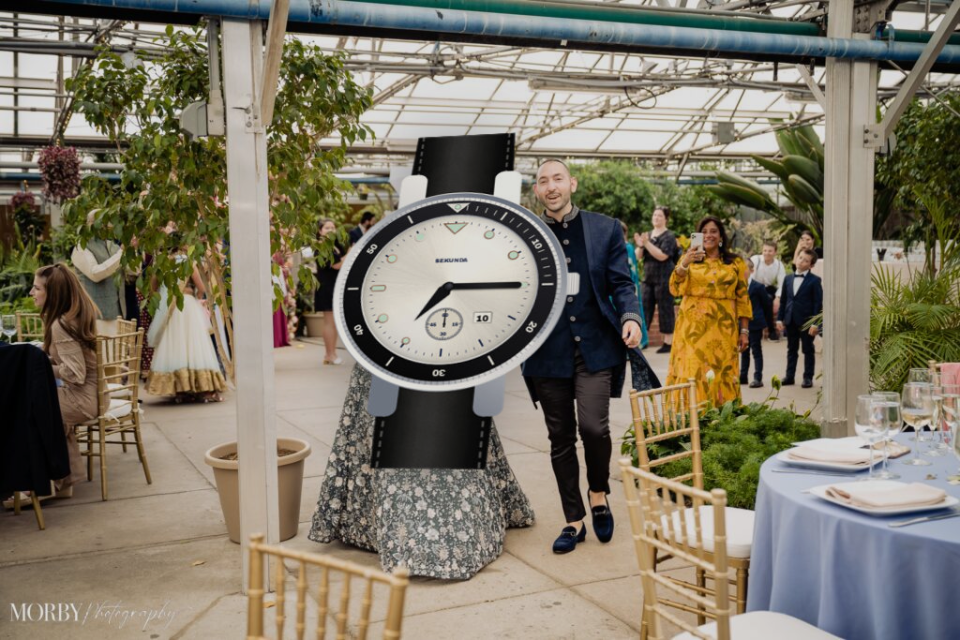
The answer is 7:15
